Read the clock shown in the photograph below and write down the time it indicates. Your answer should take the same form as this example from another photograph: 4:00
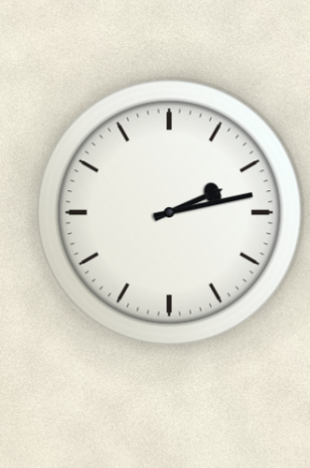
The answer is 2:13
